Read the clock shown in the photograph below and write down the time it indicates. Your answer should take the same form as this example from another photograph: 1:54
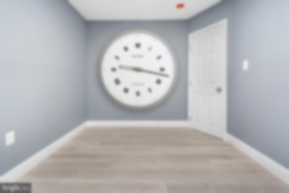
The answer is 9:17
